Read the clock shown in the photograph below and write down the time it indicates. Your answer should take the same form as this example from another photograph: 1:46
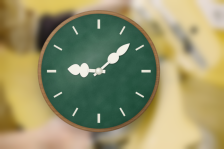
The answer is 9:08
